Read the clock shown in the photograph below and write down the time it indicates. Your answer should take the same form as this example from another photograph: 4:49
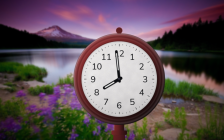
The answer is 7:59
